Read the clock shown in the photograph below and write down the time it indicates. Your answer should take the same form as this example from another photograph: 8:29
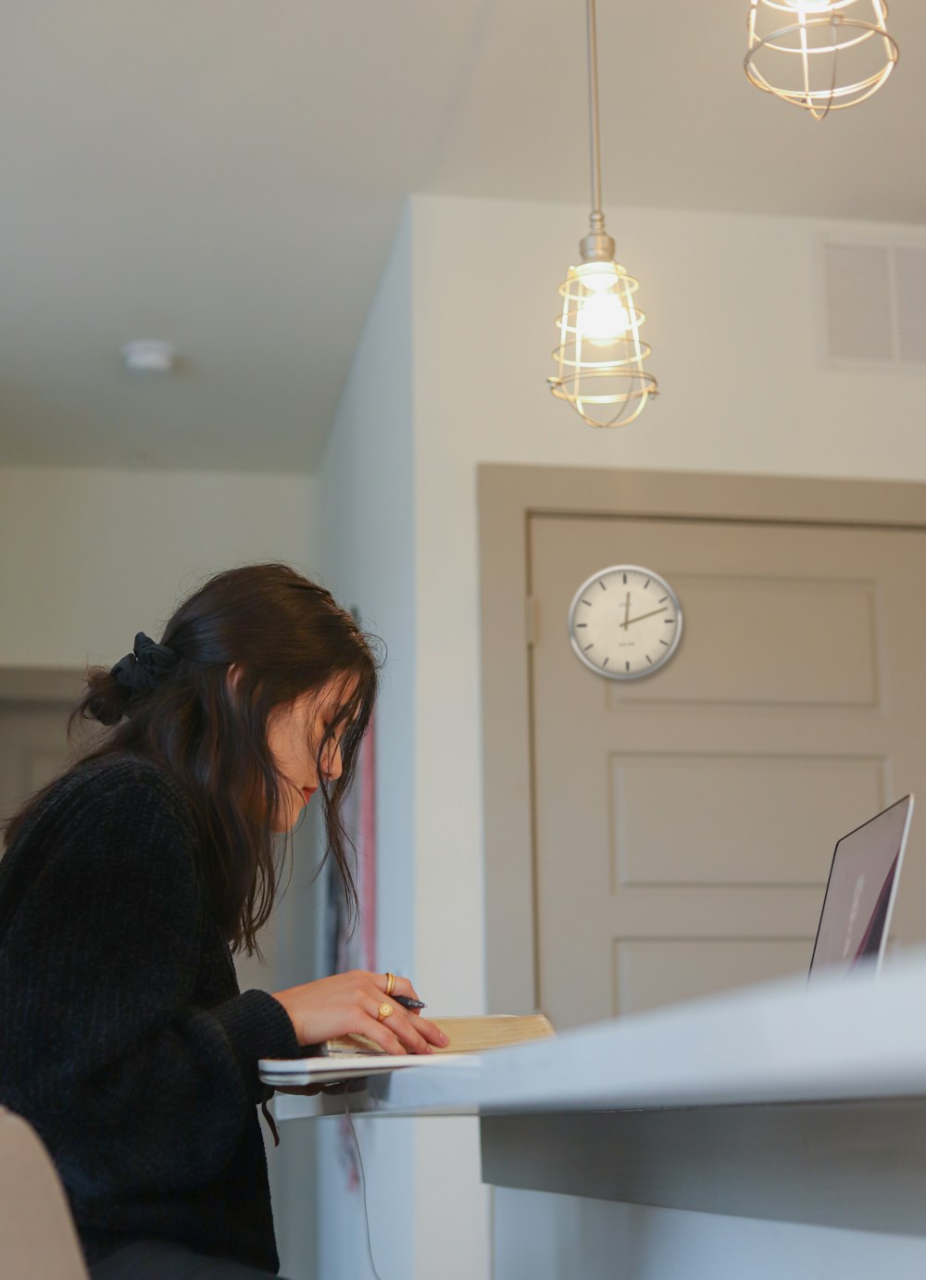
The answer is 12:12
